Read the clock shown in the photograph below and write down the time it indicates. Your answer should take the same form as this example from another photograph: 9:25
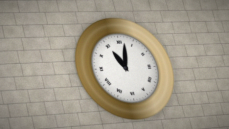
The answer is 11:02
